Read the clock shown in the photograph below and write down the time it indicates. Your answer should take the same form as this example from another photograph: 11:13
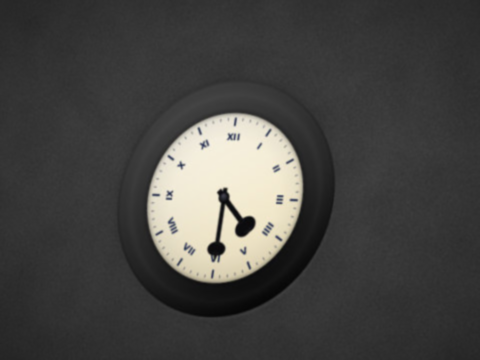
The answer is 4:30
